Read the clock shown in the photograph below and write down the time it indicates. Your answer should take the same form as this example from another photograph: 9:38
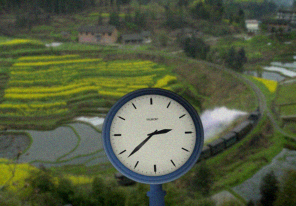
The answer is 2:38
